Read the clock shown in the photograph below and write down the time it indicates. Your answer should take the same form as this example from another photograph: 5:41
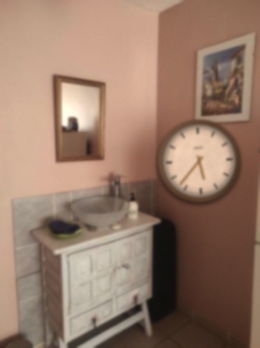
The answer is 5:37
